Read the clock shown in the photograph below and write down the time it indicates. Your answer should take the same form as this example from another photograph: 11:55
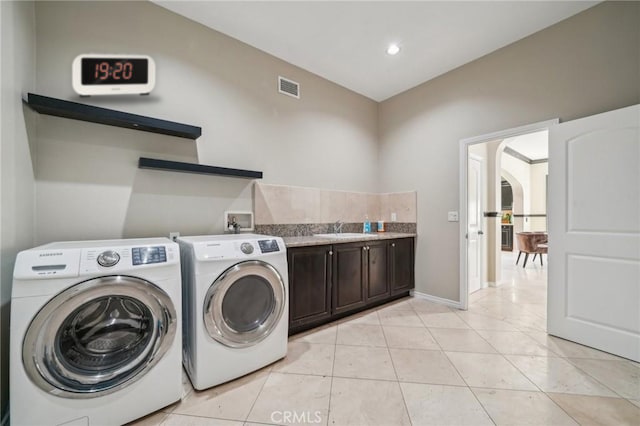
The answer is 19:20
